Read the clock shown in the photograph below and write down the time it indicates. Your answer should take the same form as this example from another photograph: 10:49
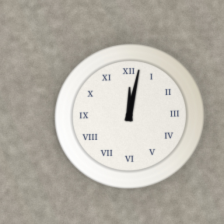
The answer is 12:02
